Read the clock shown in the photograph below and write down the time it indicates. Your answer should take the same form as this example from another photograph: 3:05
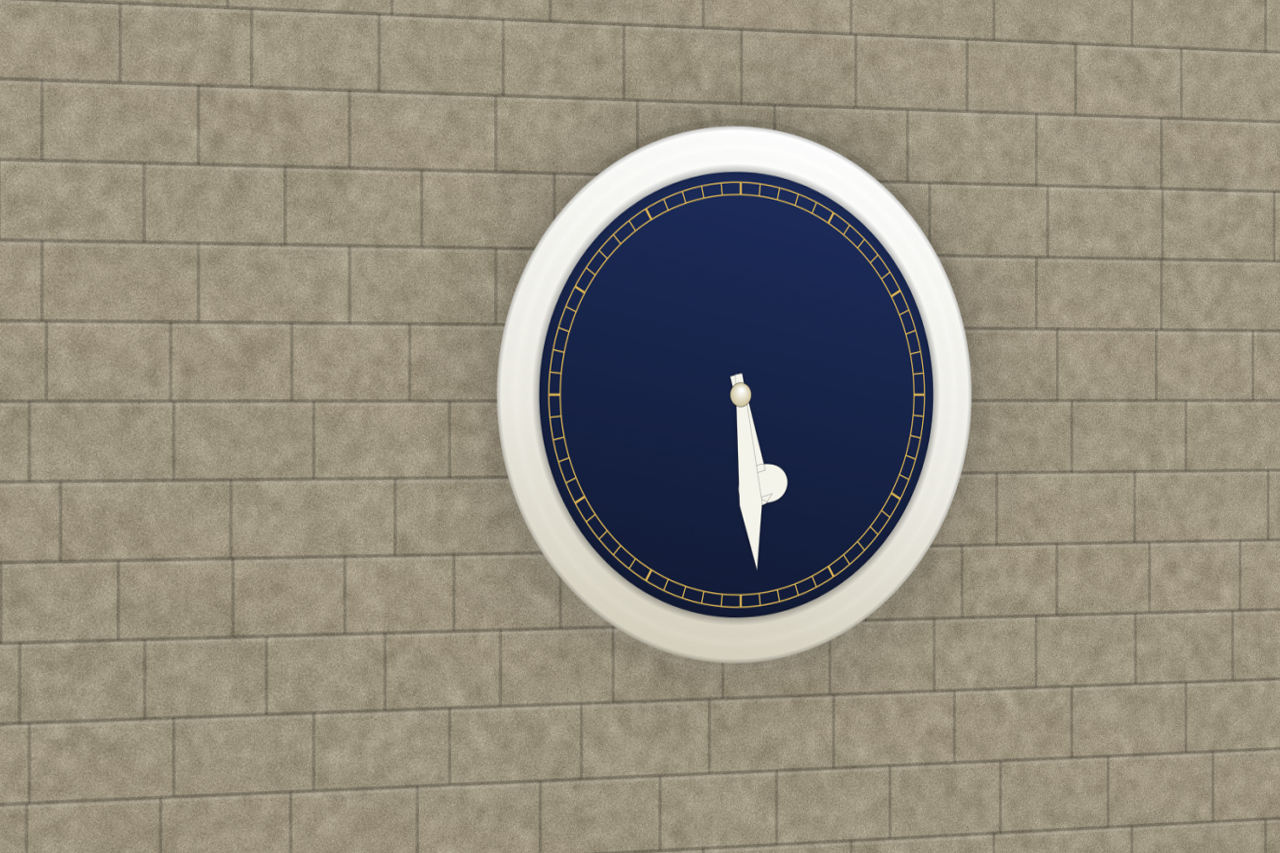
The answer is 5:29
